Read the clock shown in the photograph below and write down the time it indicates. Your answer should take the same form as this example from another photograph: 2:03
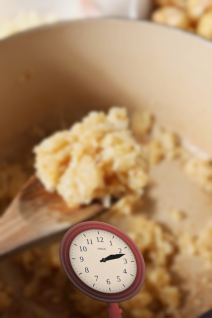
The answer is 2:12
